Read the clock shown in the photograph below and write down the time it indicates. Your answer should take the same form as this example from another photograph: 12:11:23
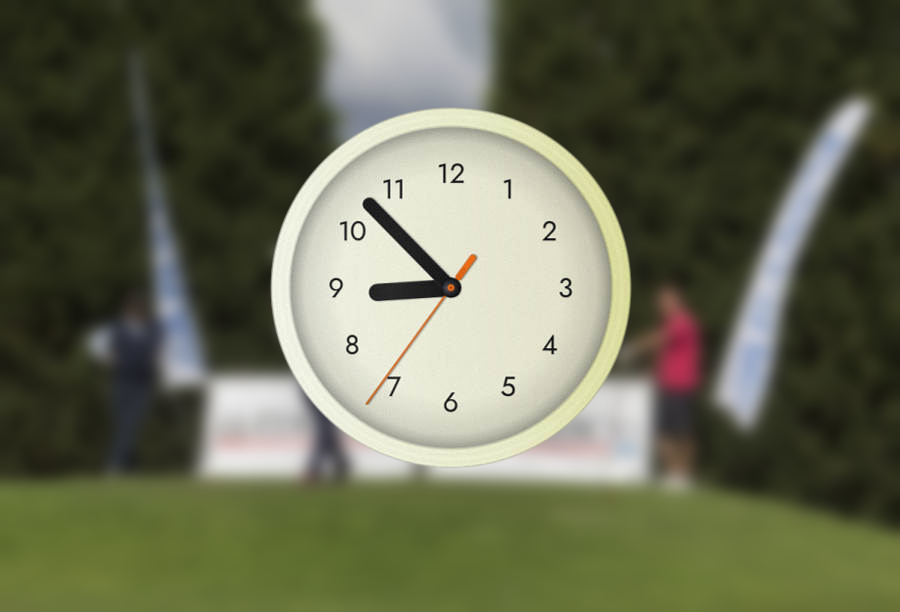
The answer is 8:52:36
